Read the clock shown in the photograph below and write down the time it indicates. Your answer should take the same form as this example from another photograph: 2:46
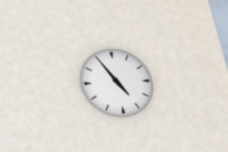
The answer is 4:55
